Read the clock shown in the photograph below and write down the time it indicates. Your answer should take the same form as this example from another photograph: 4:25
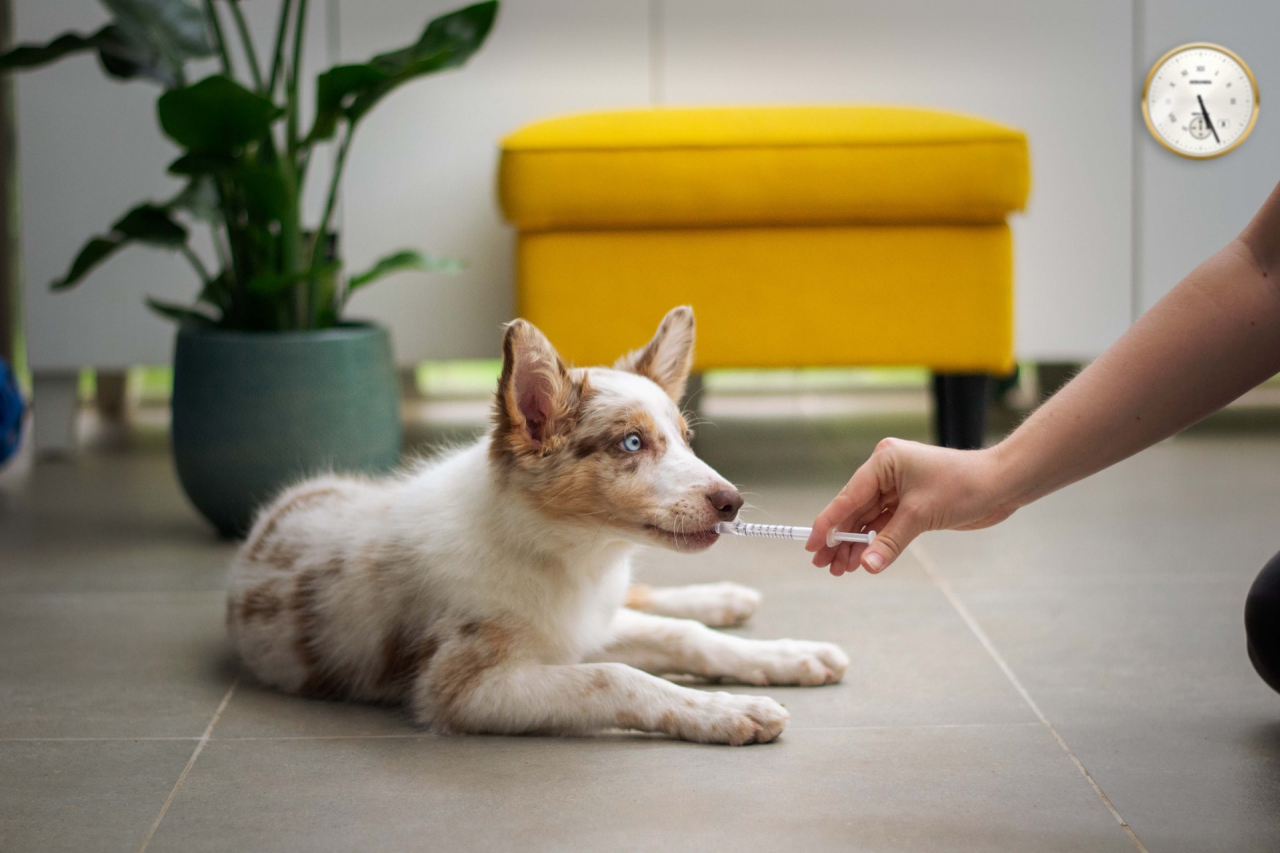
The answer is 5:26
